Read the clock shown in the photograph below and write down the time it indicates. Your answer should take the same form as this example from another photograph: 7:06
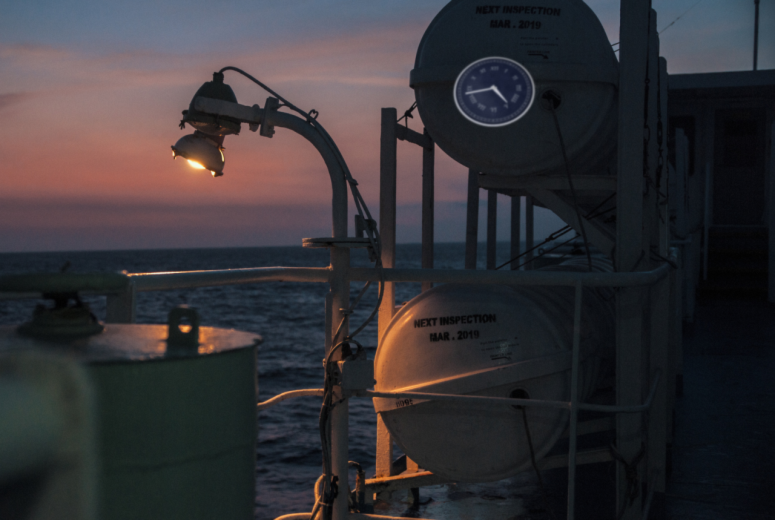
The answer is 4:43
